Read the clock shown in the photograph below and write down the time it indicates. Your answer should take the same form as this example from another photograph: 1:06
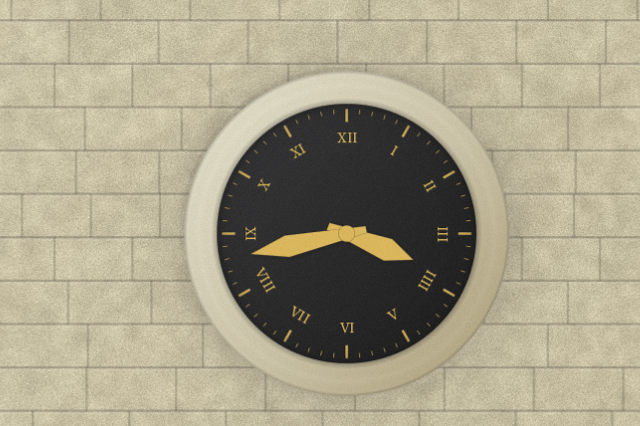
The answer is 3:43
